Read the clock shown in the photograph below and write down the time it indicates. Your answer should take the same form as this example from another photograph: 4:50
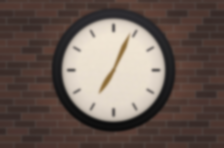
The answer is 7:04
